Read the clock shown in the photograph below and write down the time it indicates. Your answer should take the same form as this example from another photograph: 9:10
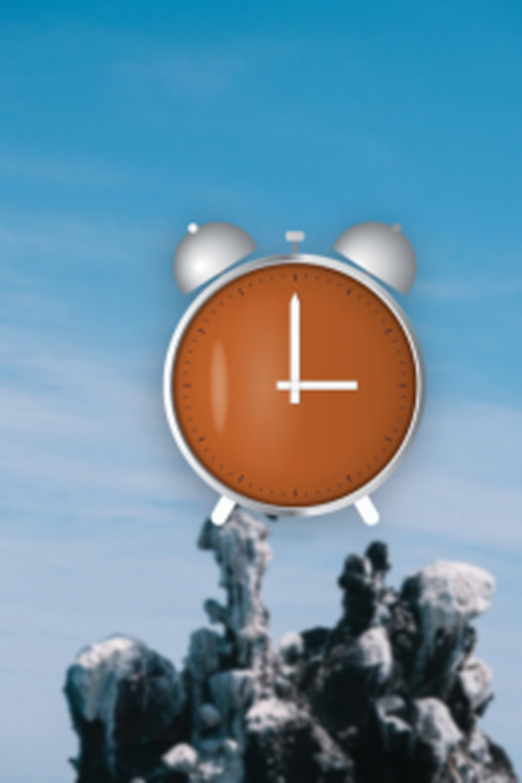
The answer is 3:00
